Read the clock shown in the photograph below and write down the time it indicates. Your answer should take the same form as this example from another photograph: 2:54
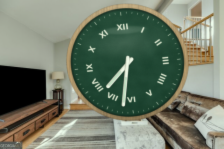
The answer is 7:32
